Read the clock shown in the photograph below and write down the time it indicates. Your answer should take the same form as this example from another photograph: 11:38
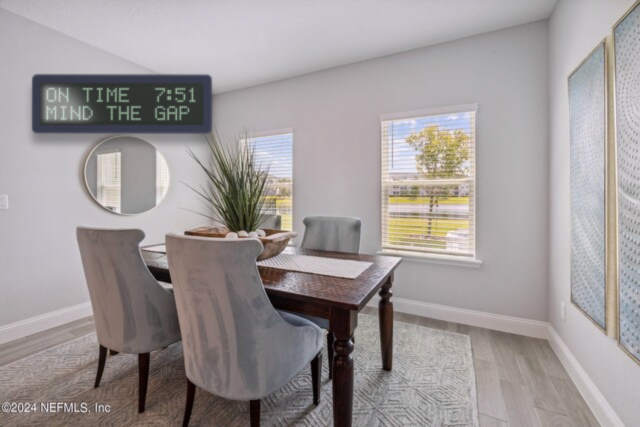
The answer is 7:51
